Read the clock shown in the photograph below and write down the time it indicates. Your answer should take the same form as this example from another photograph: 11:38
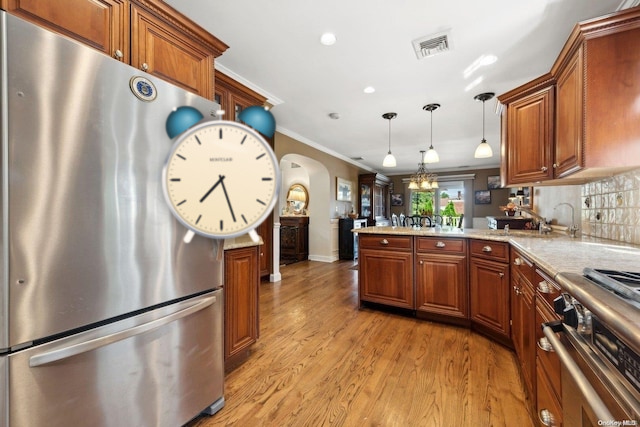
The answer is 7:27
